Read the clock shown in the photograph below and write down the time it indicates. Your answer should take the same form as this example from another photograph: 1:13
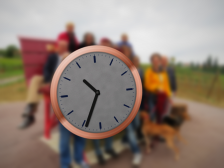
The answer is 10:34
